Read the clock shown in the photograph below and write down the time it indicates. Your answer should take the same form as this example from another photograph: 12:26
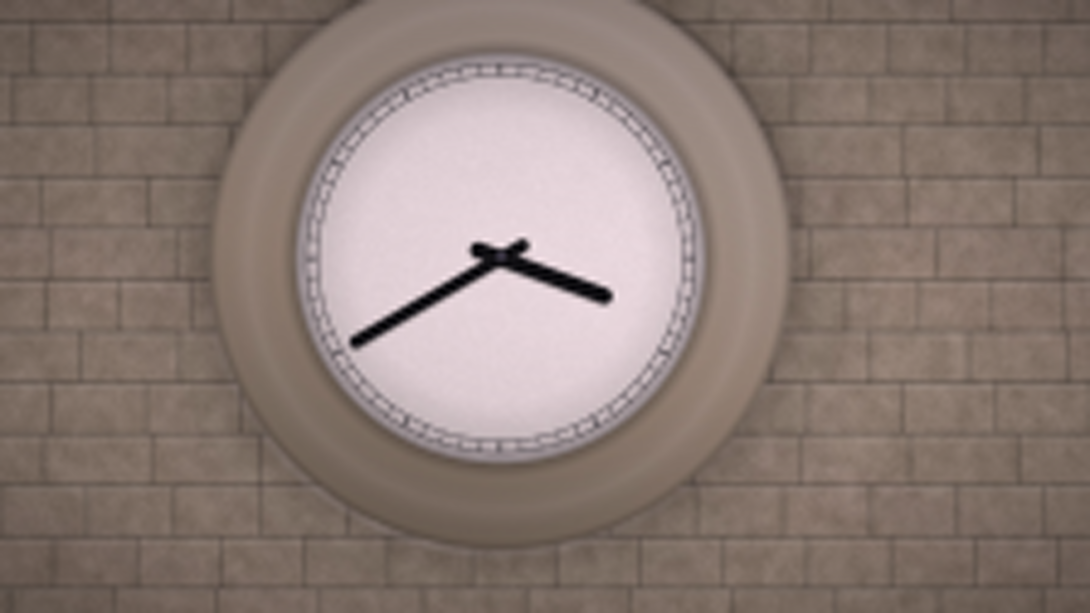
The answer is 3:40
